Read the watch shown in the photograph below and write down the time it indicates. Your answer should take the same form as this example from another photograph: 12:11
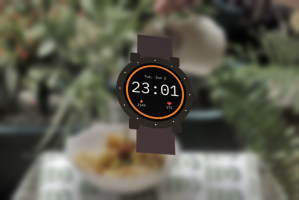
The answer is 23:01
